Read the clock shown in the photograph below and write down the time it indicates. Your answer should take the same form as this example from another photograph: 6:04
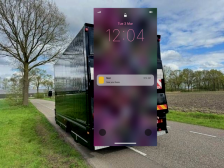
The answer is 12:04
